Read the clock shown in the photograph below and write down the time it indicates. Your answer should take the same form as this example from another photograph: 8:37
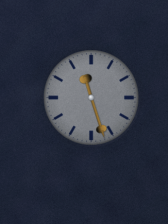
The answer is 11:27
